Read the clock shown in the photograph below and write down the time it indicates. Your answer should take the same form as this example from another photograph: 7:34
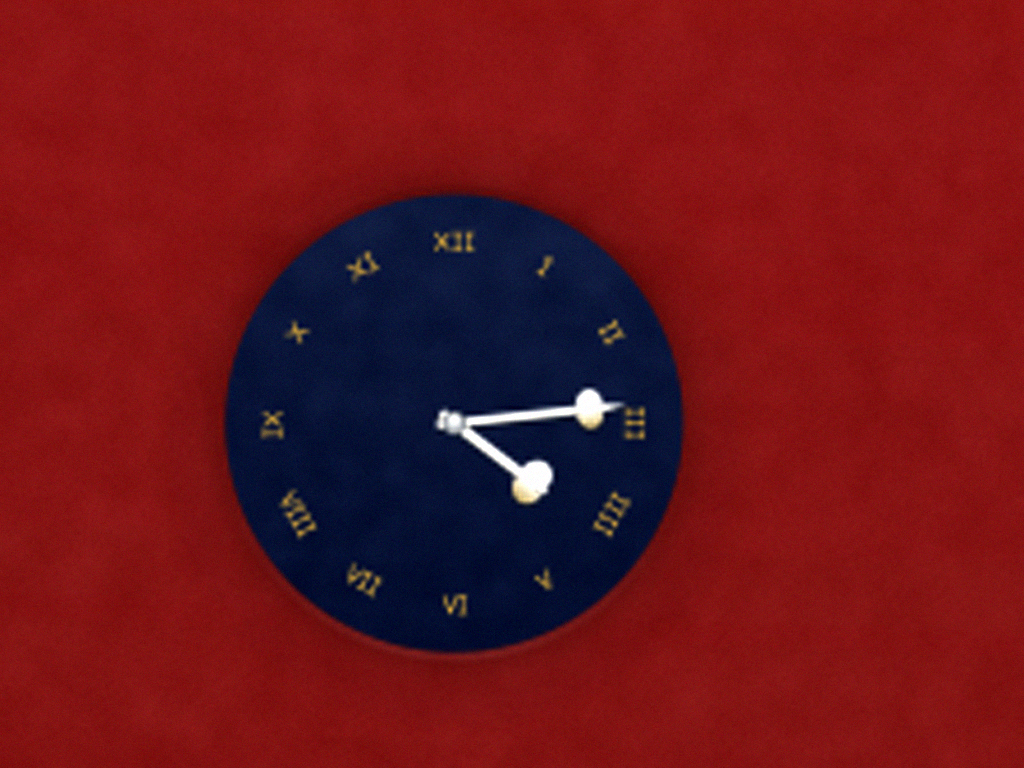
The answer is 4:14
